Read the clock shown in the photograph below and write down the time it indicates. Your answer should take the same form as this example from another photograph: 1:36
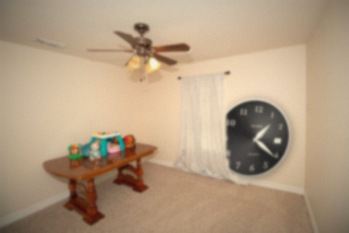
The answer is 1:21
